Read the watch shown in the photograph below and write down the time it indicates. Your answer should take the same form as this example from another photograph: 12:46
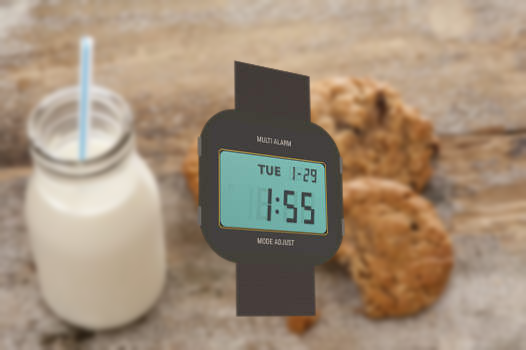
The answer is 1:55
